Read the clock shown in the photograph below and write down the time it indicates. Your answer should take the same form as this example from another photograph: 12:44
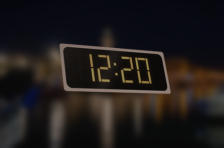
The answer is 12:20
